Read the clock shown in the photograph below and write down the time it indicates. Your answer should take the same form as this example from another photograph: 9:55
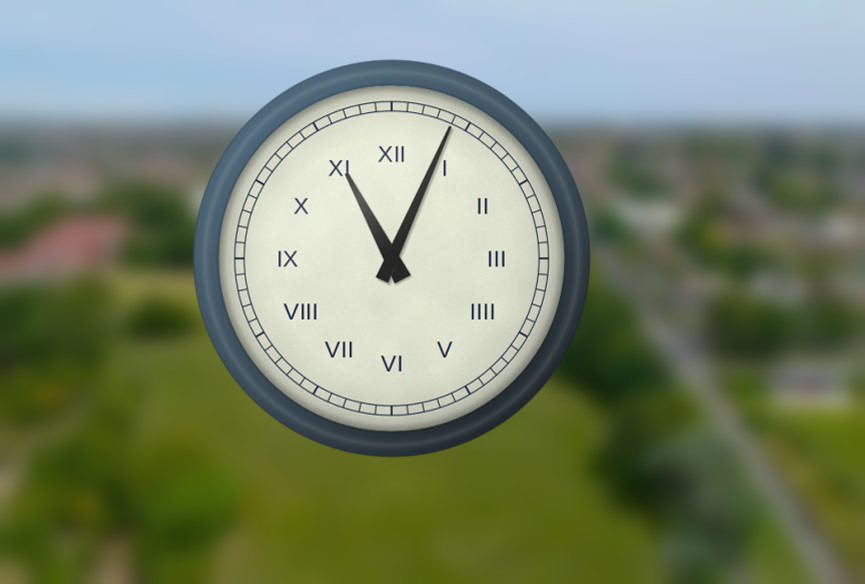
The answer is 11:04
